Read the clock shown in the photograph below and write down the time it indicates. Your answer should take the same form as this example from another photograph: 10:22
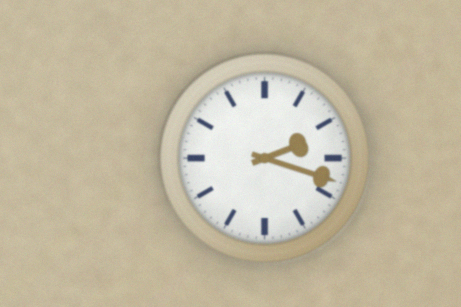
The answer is 2:18
